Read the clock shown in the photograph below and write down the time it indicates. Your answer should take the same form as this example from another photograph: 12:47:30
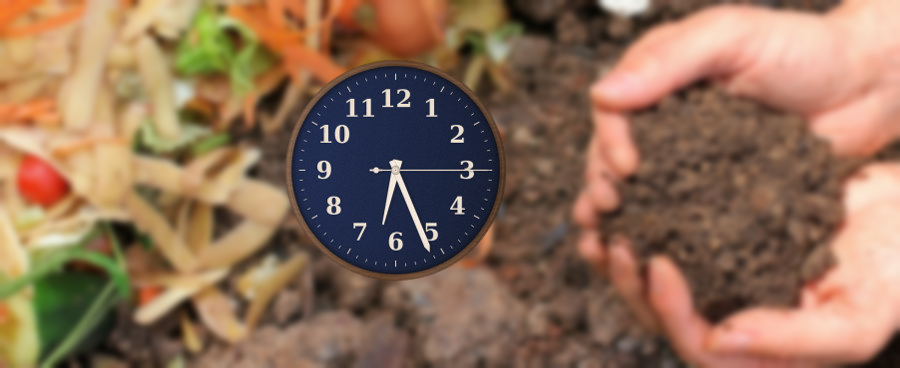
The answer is 6:26:15
